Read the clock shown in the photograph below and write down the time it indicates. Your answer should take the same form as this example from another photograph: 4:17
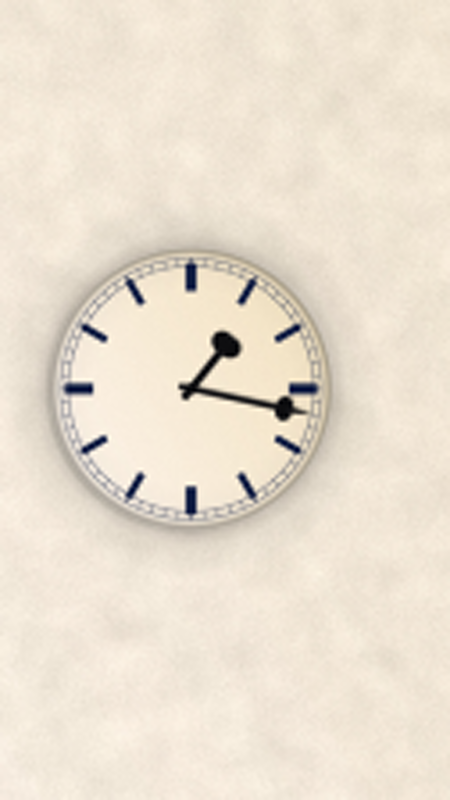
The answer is 1:17
